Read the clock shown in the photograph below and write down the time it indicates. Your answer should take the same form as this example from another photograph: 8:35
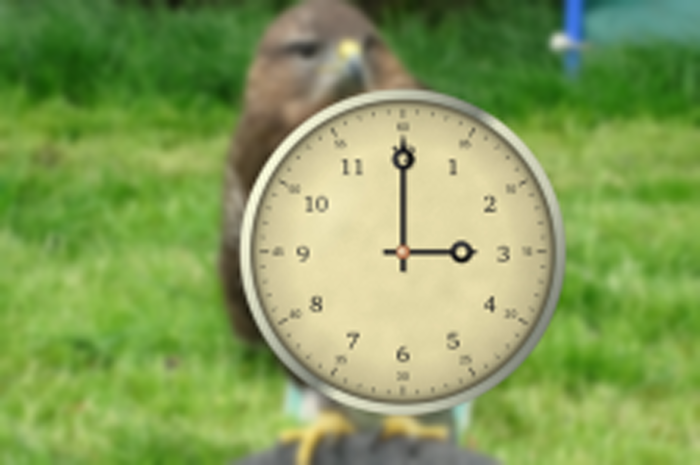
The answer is 3:00
